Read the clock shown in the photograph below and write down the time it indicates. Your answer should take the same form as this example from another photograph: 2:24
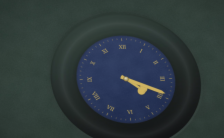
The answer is 4:19
